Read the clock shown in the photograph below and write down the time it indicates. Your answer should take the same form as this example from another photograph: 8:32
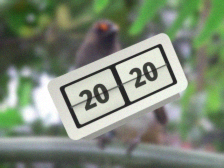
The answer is 20:20
